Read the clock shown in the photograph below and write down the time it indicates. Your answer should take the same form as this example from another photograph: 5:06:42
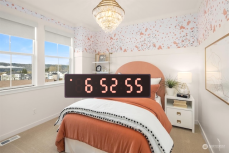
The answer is 6:52:55
